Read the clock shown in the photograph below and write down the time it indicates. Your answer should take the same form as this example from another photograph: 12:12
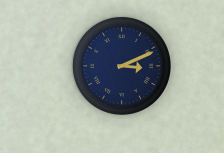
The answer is 3:11
